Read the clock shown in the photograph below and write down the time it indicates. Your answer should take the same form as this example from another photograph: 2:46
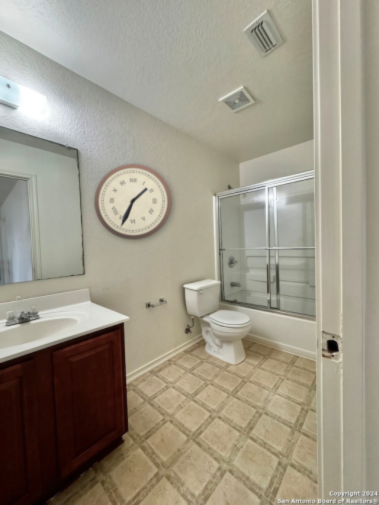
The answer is 1:34
